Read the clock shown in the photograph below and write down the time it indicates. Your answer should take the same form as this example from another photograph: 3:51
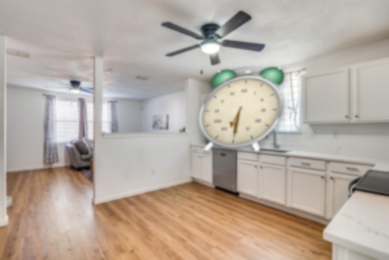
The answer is 6:30
